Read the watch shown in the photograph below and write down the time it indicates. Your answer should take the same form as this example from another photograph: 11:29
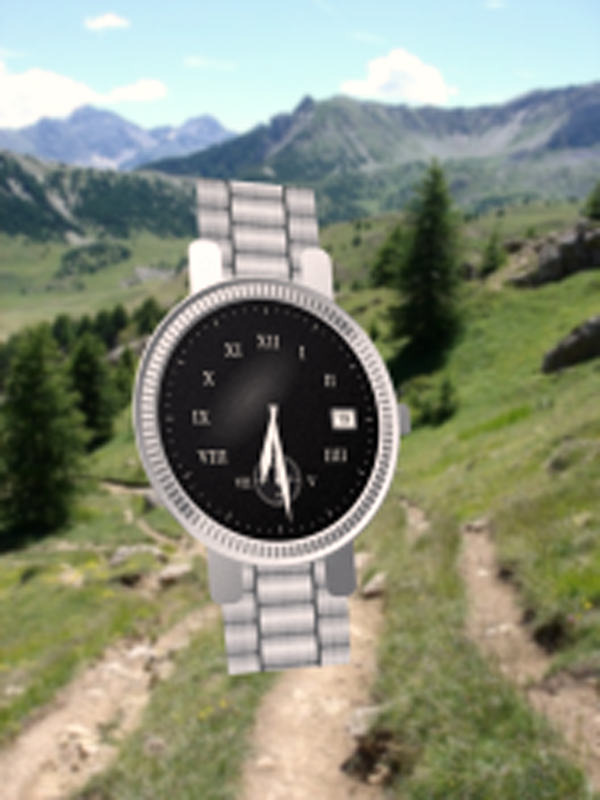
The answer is 6:29
